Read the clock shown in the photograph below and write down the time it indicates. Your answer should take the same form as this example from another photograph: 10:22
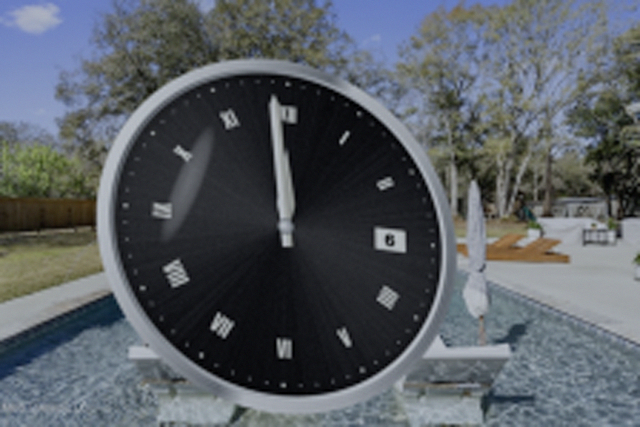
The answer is 11:59
